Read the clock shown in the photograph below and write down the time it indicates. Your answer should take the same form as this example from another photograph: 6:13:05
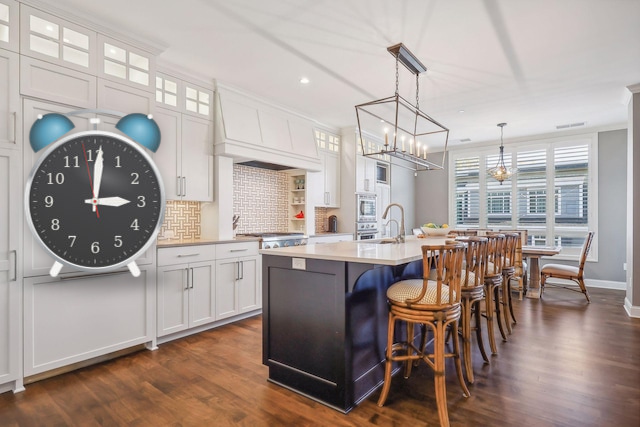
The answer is 3:00:58
